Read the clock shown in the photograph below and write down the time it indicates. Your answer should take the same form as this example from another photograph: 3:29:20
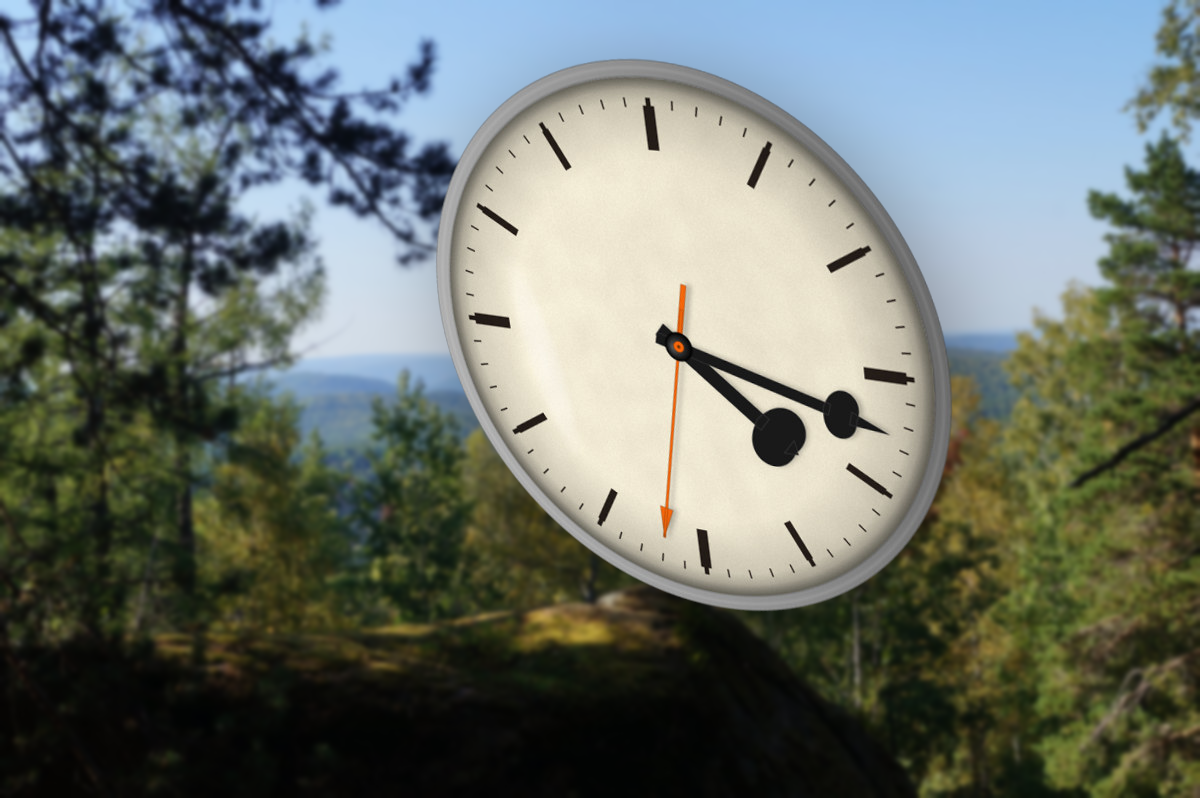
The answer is 4:17:32
